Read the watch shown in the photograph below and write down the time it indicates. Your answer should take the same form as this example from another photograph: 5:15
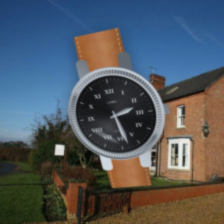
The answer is 2:28
